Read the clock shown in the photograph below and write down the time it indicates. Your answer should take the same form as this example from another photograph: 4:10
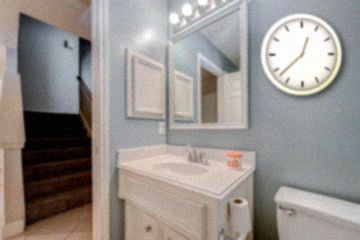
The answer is 12:38
